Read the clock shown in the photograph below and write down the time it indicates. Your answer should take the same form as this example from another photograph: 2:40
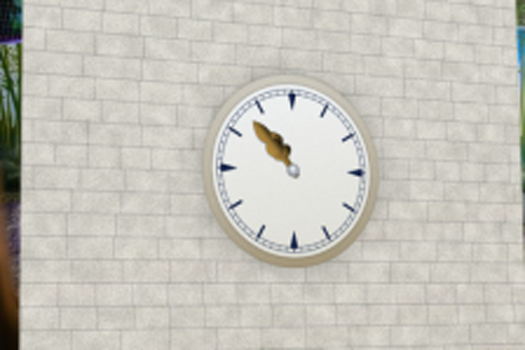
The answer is 10:53
